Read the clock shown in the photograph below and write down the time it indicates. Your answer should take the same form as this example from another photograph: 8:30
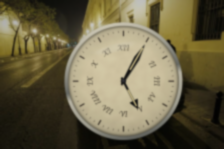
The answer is 5:05
